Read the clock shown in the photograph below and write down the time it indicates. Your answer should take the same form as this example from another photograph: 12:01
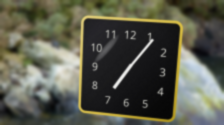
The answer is 7:06
